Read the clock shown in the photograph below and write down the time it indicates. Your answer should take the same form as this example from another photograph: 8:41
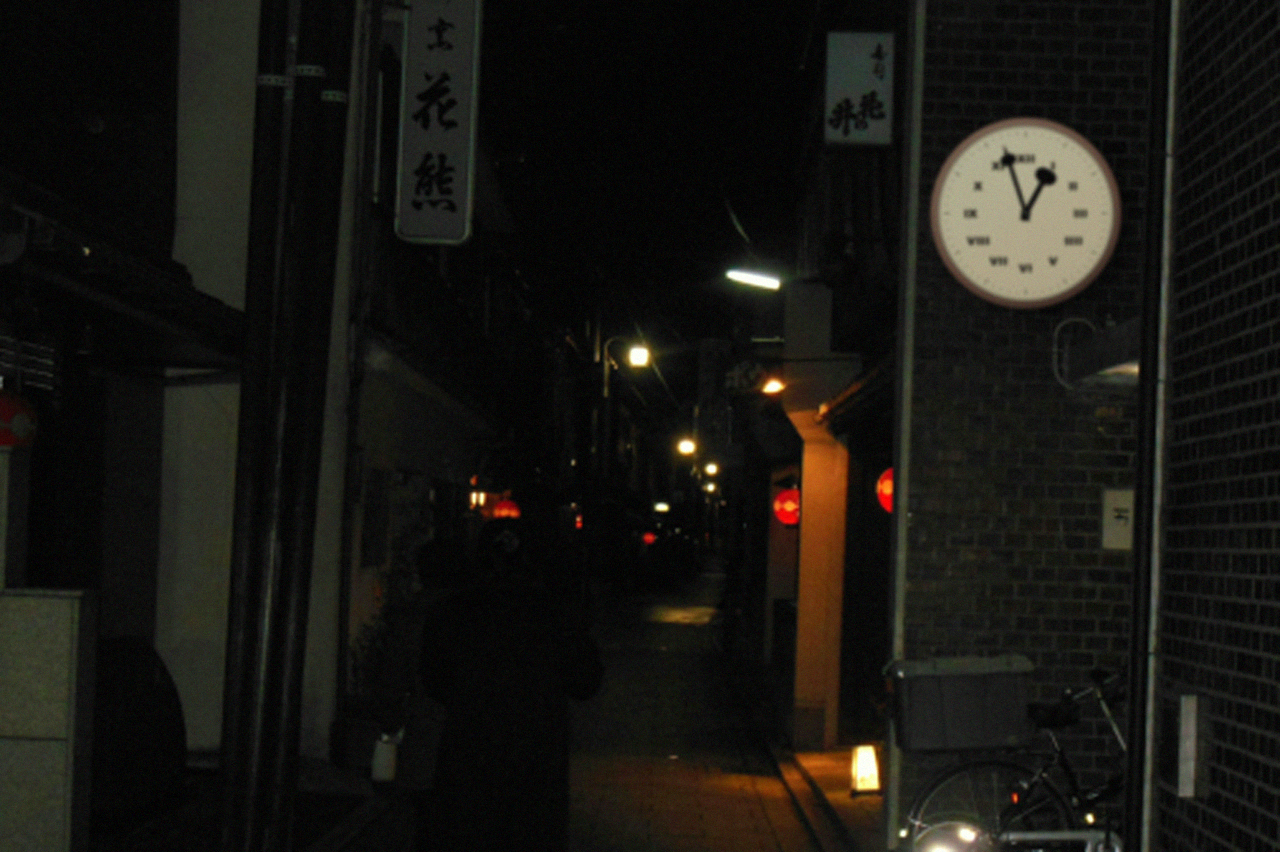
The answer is 12:57
